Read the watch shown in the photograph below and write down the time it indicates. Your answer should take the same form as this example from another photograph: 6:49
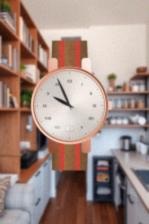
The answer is 9:56
